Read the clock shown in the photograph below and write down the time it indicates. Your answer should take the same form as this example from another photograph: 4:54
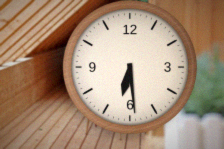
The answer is 6:29
